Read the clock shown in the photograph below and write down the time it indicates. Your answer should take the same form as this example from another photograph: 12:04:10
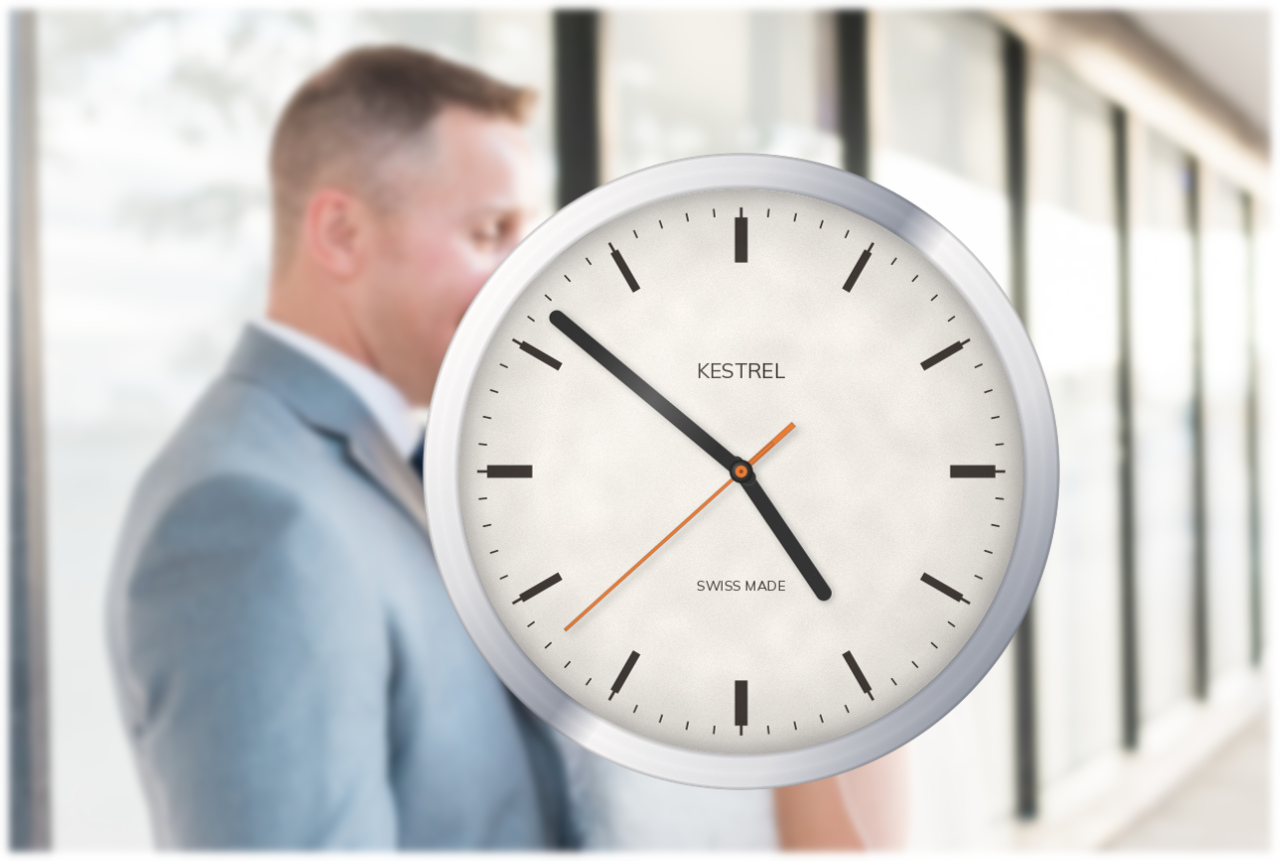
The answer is 4:51:38
